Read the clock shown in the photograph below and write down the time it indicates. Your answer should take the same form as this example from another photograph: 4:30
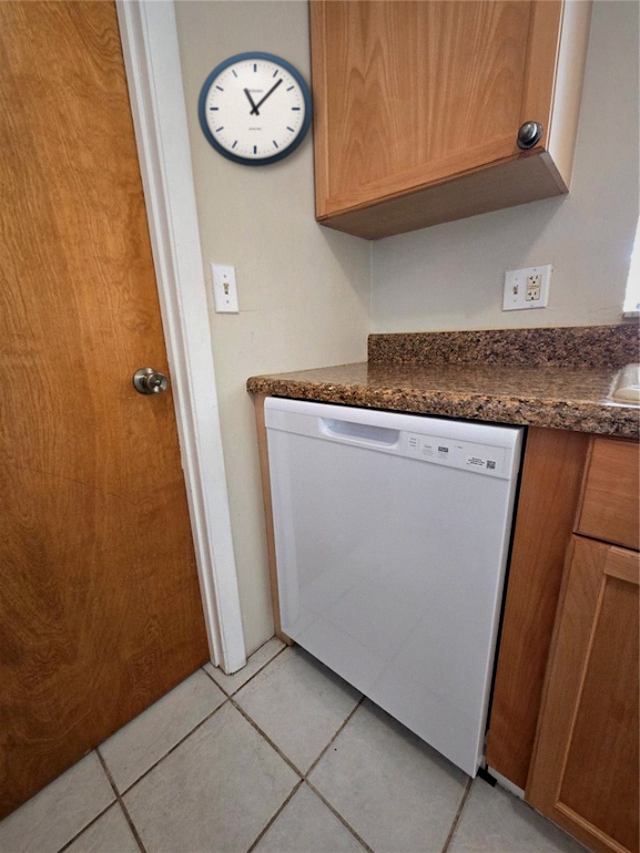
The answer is 11:07
